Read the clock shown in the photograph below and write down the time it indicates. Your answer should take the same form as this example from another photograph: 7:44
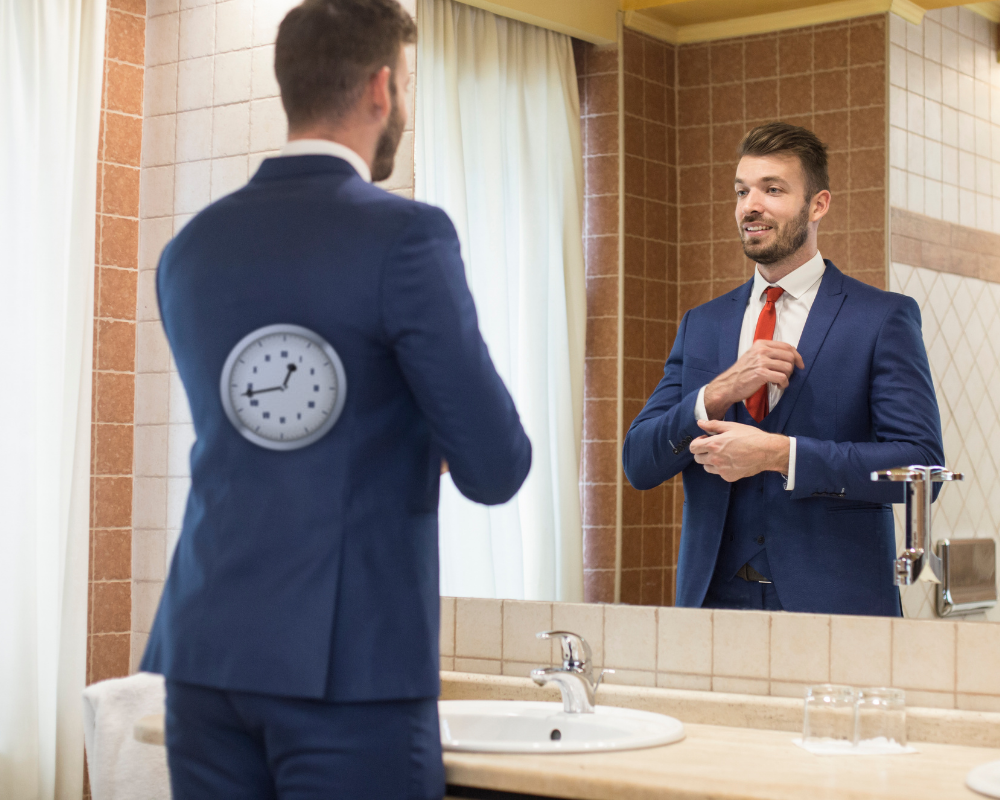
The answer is 12:43
